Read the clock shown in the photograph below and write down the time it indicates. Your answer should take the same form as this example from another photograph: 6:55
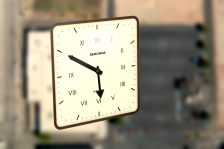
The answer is 5:50
